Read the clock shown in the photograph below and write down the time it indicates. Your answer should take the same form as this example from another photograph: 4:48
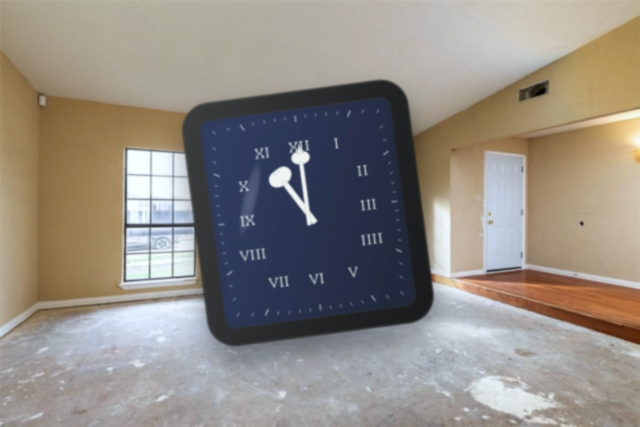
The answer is 11:00
